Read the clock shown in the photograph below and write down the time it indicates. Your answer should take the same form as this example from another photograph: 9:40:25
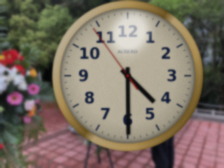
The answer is 4:29:54
